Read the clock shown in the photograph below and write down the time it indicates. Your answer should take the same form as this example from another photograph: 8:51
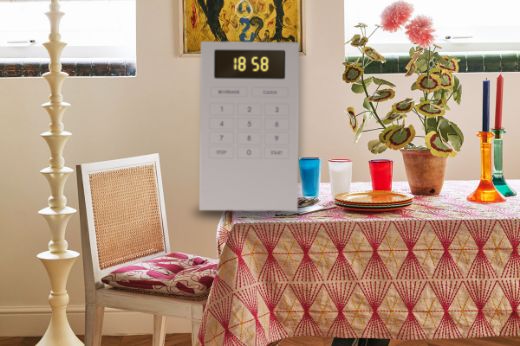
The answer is 18:58
